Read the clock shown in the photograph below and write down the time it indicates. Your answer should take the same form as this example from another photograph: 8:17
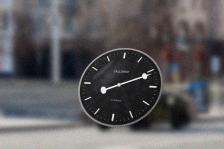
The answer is 8:11
